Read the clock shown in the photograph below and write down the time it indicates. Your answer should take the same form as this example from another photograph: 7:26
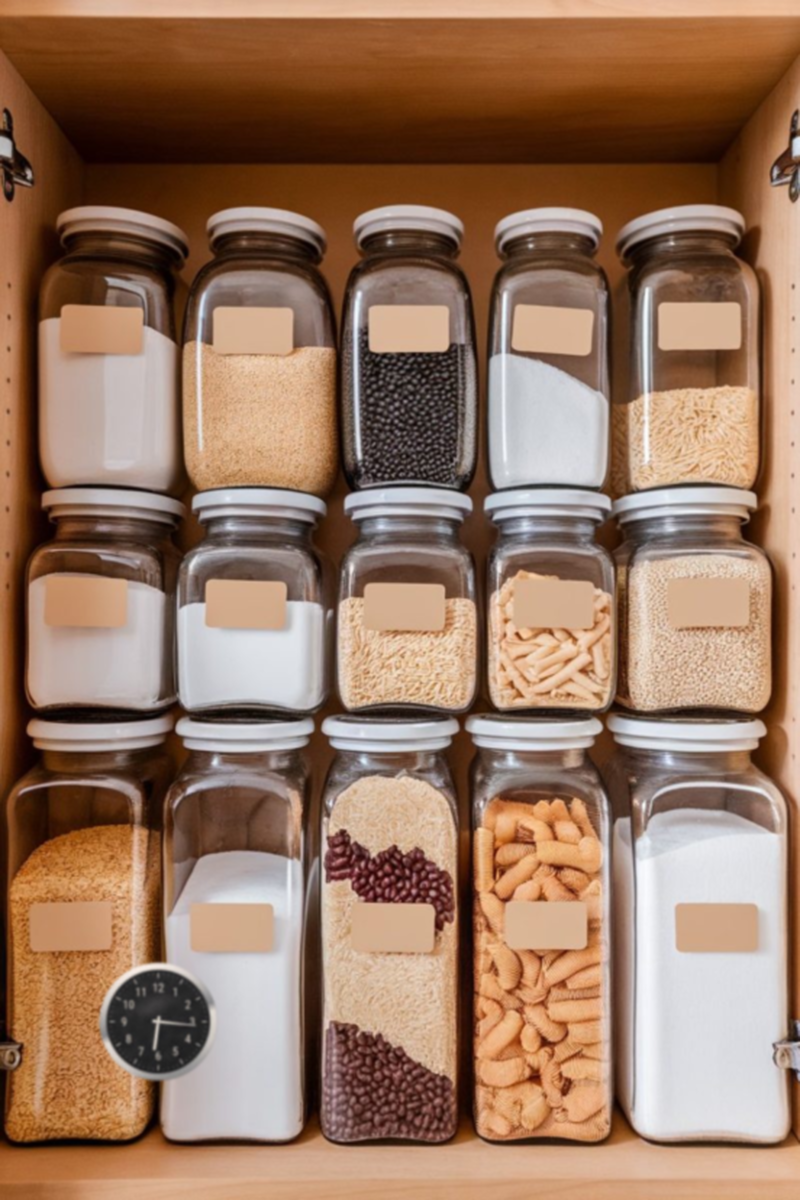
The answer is 6:16
